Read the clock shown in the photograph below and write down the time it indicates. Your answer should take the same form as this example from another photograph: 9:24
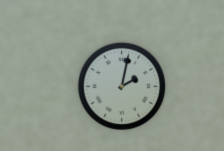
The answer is 2:02
